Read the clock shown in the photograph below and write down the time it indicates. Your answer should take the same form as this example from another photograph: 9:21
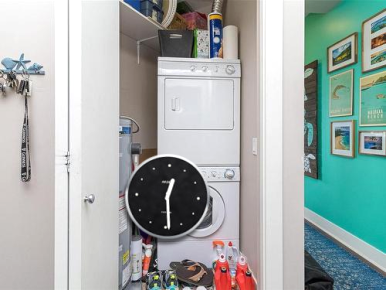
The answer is 12:29
